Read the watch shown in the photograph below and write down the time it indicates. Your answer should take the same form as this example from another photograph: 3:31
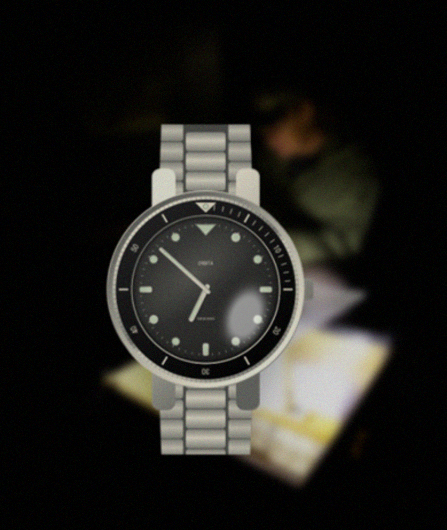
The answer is 6:52
